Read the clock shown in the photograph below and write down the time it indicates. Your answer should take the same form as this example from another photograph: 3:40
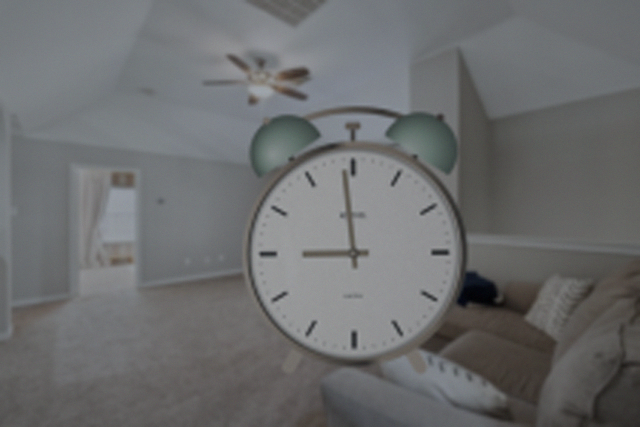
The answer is 8:59
